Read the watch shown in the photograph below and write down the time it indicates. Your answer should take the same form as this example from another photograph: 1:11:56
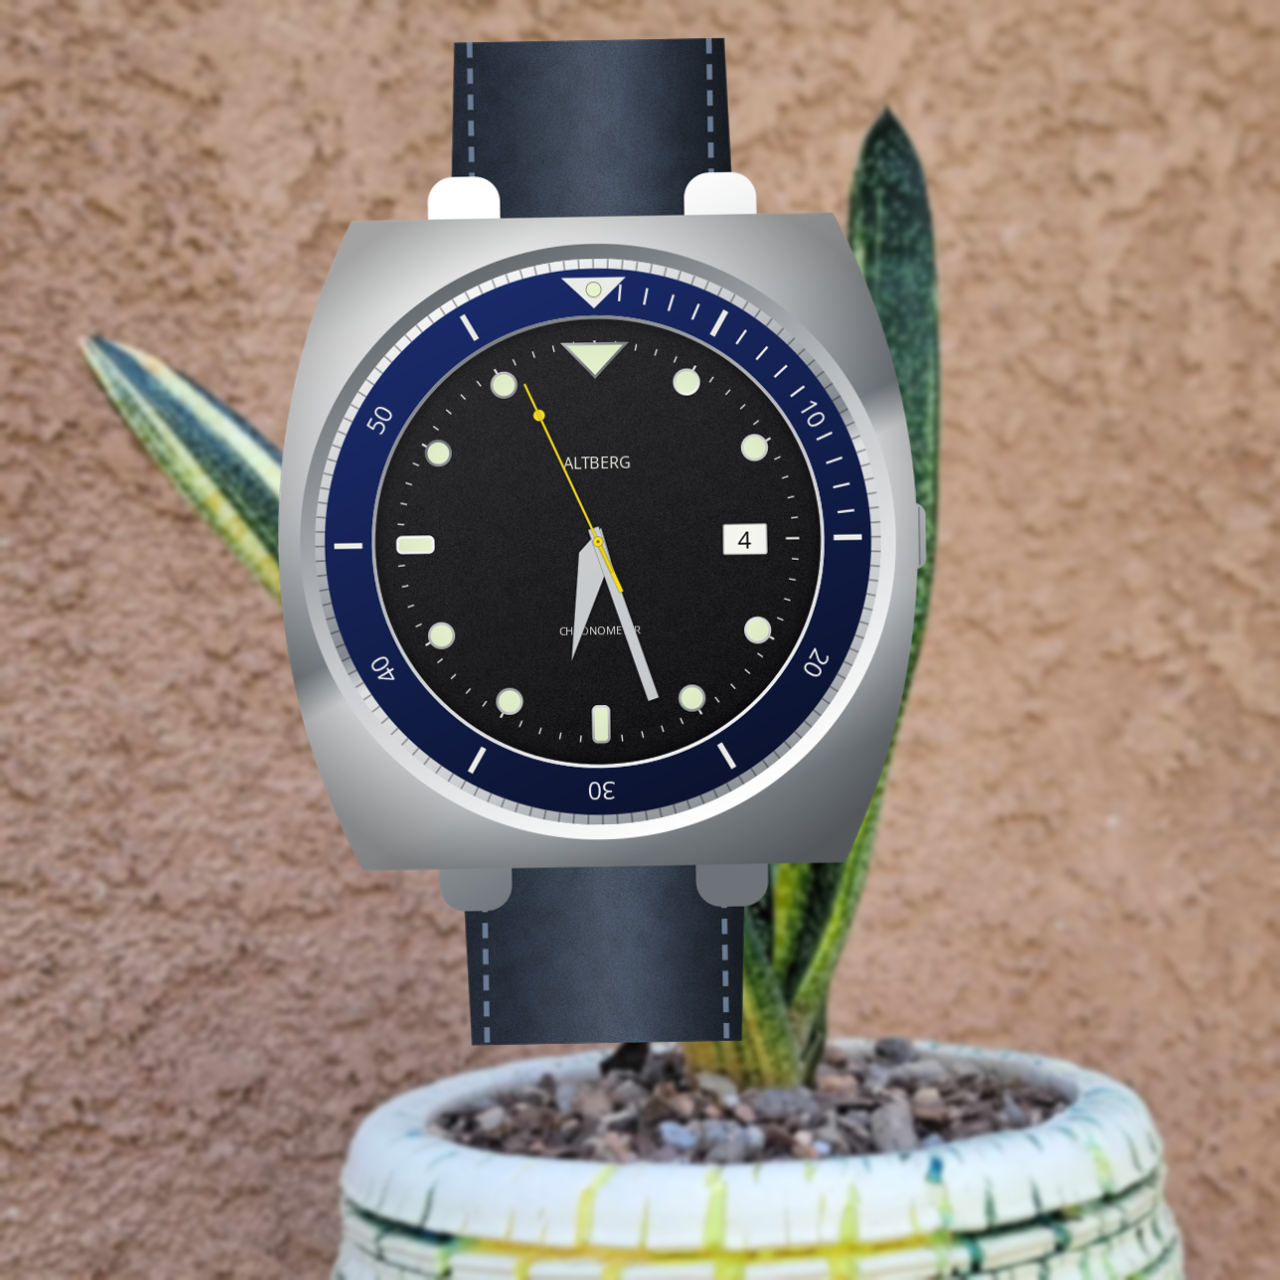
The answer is 6:26:56
